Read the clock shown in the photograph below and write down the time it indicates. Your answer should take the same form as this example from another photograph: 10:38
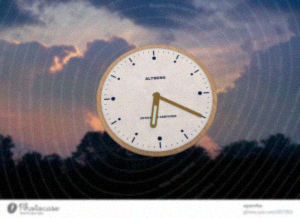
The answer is 6:20
